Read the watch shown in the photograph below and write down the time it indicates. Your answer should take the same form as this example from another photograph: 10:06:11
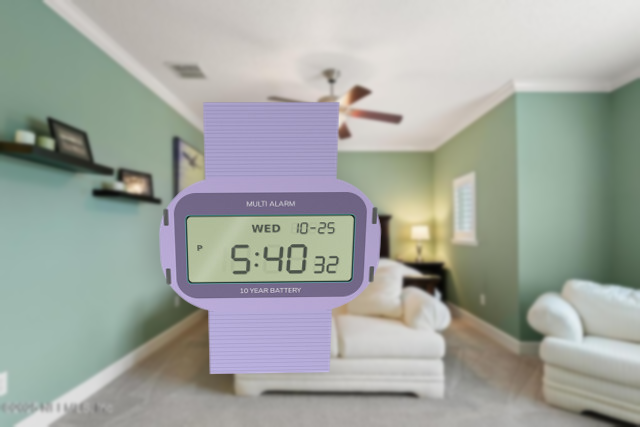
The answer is 5:40:32
